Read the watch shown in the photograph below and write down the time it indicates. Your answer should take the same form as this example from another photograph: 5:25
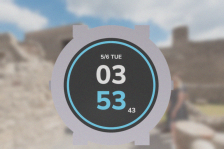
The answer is 3:53
